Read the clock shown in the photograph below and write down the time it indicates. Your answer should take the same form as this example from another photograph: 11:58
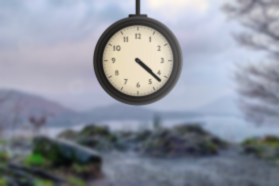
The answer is 4:22
